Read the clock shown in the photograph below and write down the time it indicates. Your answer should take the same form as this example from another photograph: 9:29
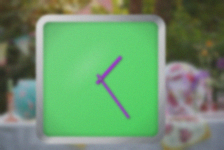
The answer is 1:24
